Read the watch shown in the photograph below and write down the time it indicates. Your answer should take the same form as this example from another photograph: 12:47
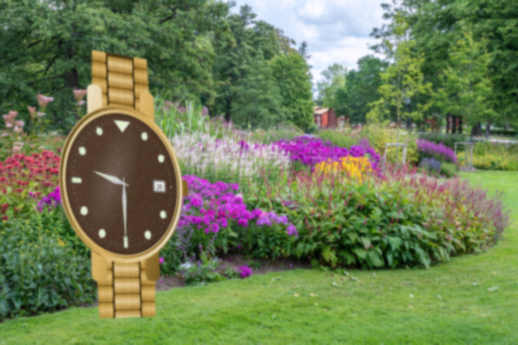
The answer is 9:30
